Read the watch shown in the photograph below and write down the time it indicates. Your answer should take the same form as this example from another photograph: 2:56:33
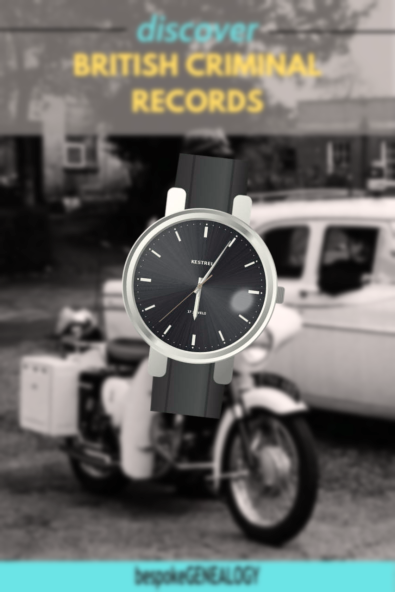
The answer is 6:04:37
